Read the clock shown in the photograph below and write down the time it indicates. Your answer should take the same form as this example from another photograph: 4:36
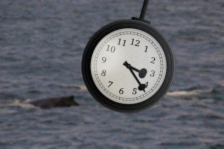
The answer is 3:22
